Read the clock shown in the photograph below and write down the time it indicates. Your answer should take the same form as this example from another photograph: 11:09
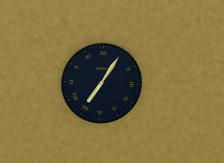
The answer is 7:05
